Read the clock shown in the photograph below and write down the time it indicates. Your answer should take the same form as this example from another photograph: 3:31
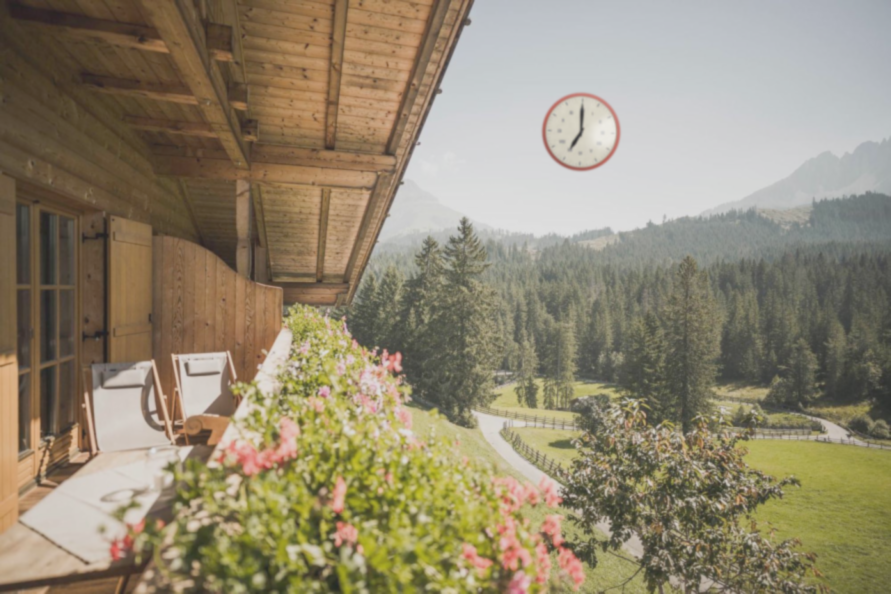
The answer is 7:00
